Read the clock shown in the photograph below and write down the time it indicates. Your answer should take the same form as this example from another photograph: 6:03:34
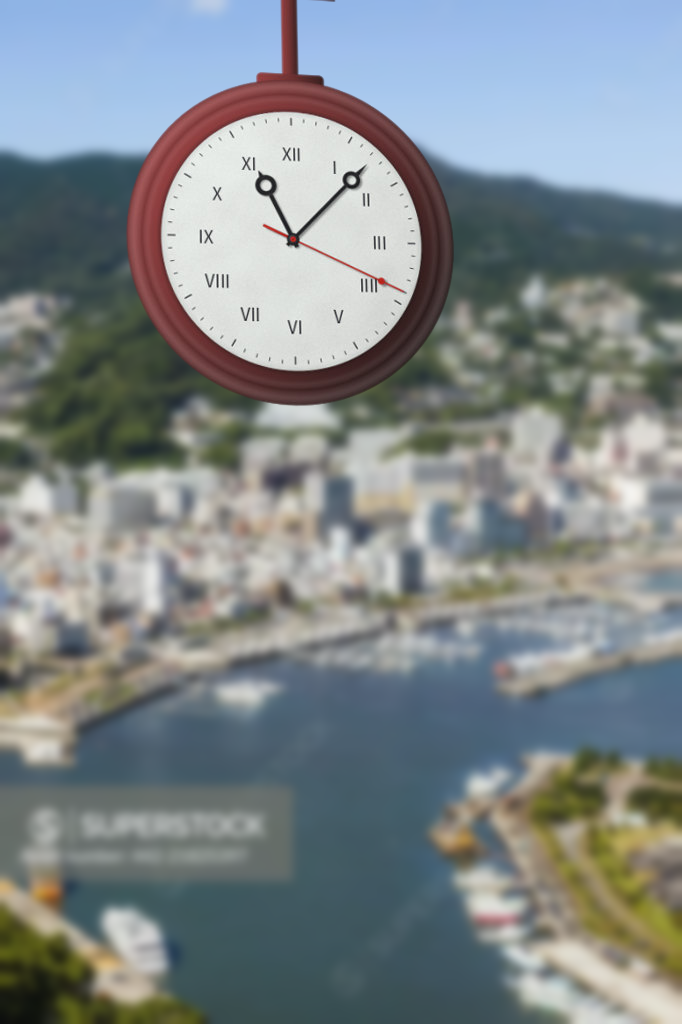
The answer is 11:07:19
